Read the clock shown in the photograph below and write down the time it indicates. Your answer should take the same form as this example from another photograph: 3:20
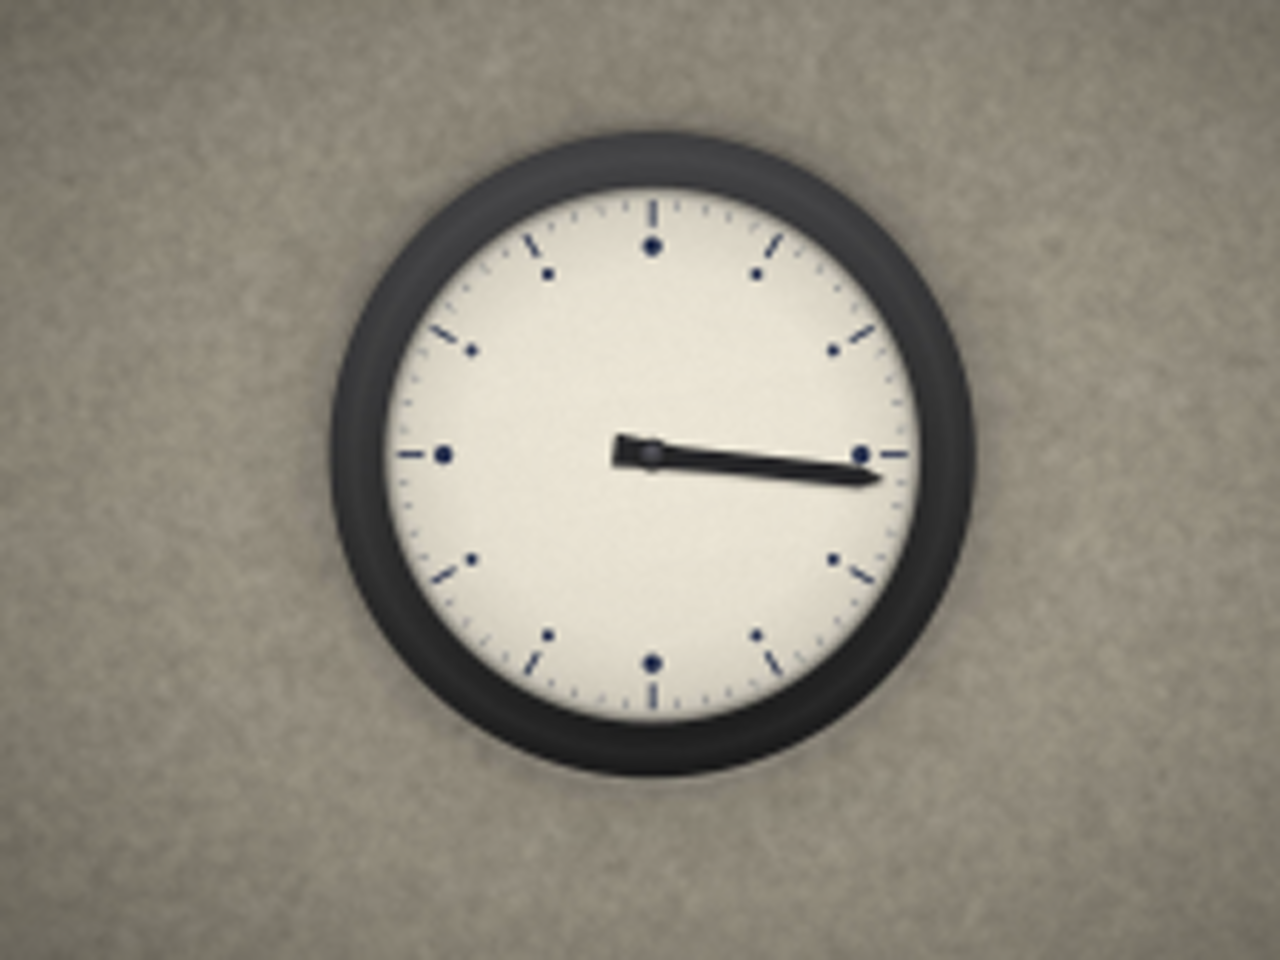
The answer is 3:16
